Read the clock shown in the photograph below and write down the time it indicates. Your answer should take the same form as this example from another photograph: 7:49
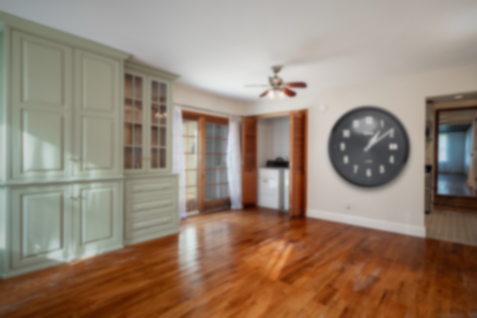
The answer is 1:09
